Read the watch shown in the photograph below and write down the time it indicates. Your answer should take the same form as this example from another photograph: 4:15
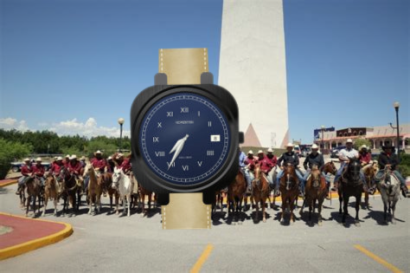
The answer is 7:35
